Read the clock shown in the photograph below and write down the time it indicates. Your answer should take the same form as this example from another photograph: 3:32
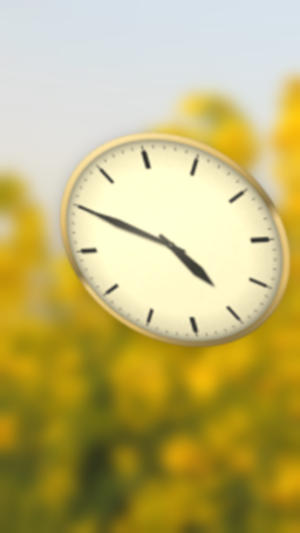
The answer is 4:50
